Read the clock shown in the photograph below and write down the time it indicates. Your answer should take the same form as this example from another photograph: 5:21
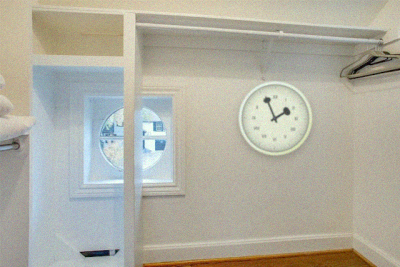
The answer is 1:56
